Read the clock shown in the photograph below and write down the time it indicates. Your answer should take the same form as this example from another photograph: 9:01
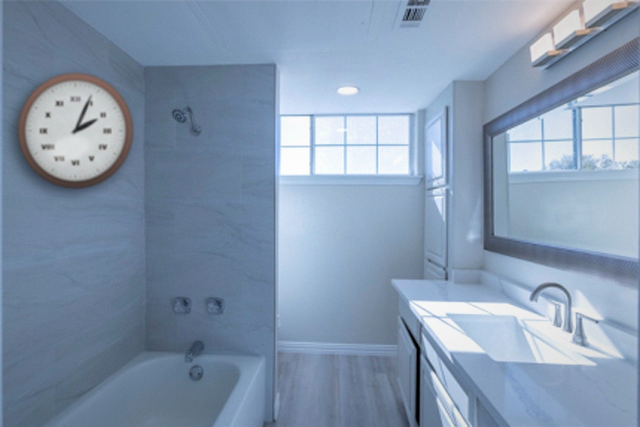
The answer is 2:04
